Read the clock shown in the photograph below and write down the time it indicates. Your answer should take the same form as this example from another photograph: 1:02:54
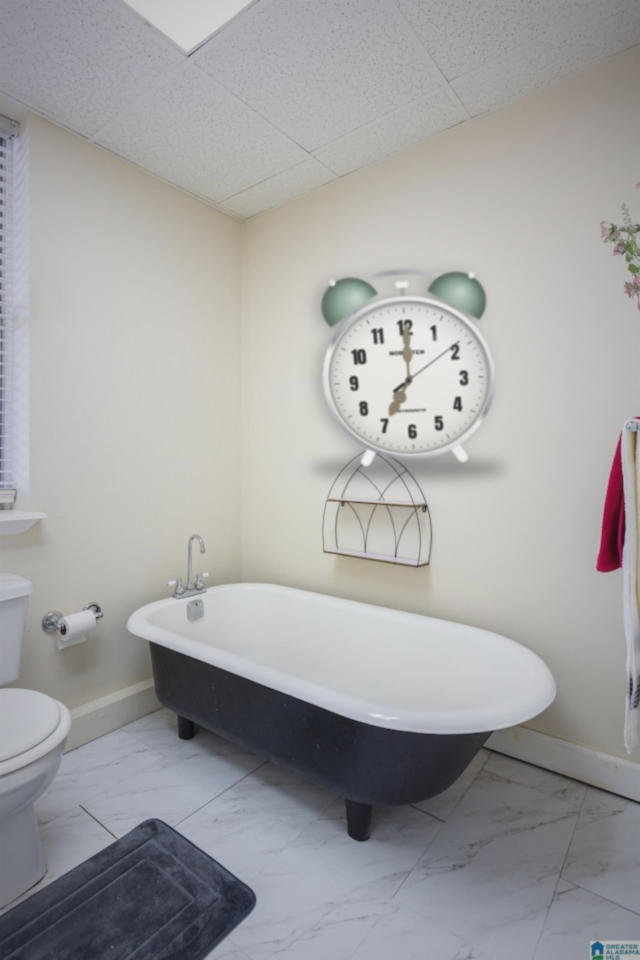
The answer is 7:00:09
